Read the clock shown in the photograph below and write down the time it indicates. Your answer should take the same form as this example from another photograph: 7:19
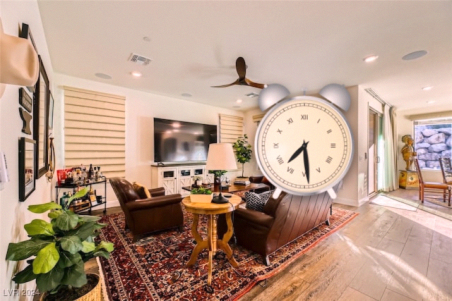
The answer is 7:29
